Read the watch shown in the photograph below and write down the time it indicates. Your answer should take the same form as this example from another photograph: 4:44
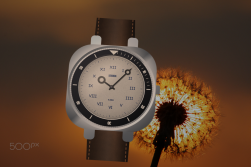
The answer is 10:07
